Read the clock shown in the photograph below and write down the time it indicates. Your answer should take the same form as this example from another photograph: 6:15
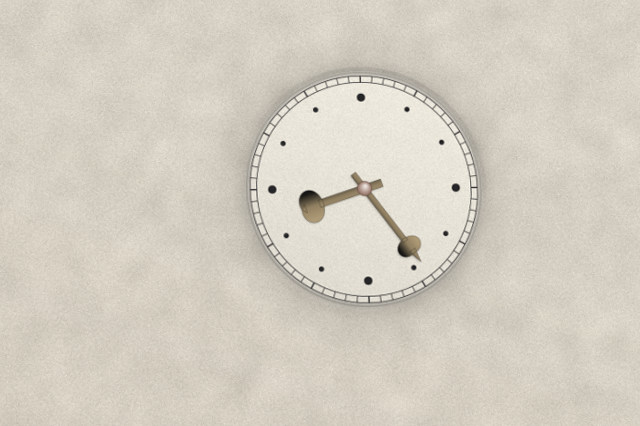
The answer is 8:24
